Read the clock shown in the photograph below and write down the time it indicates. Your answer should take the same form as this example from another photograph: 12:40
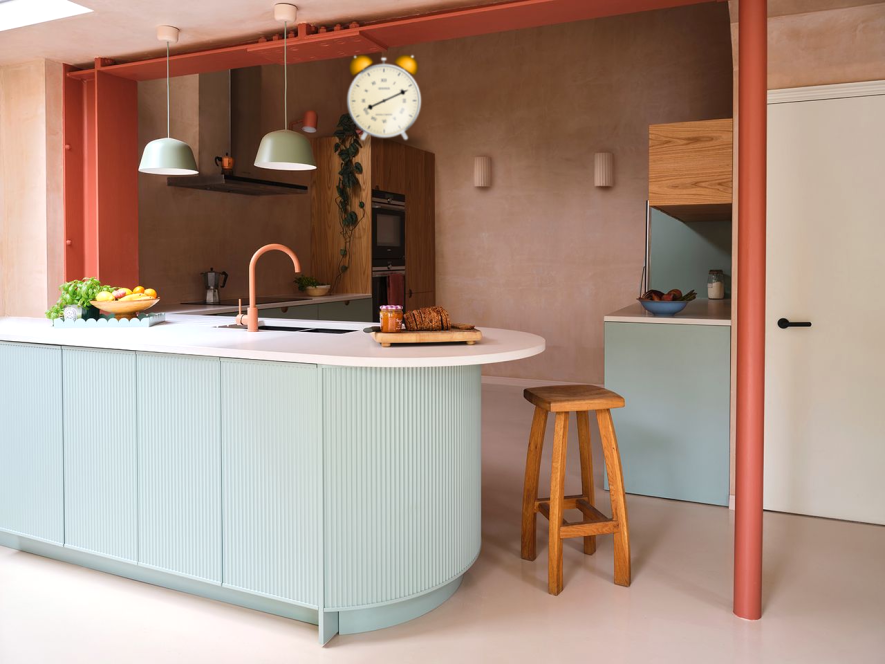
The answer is 8:11
